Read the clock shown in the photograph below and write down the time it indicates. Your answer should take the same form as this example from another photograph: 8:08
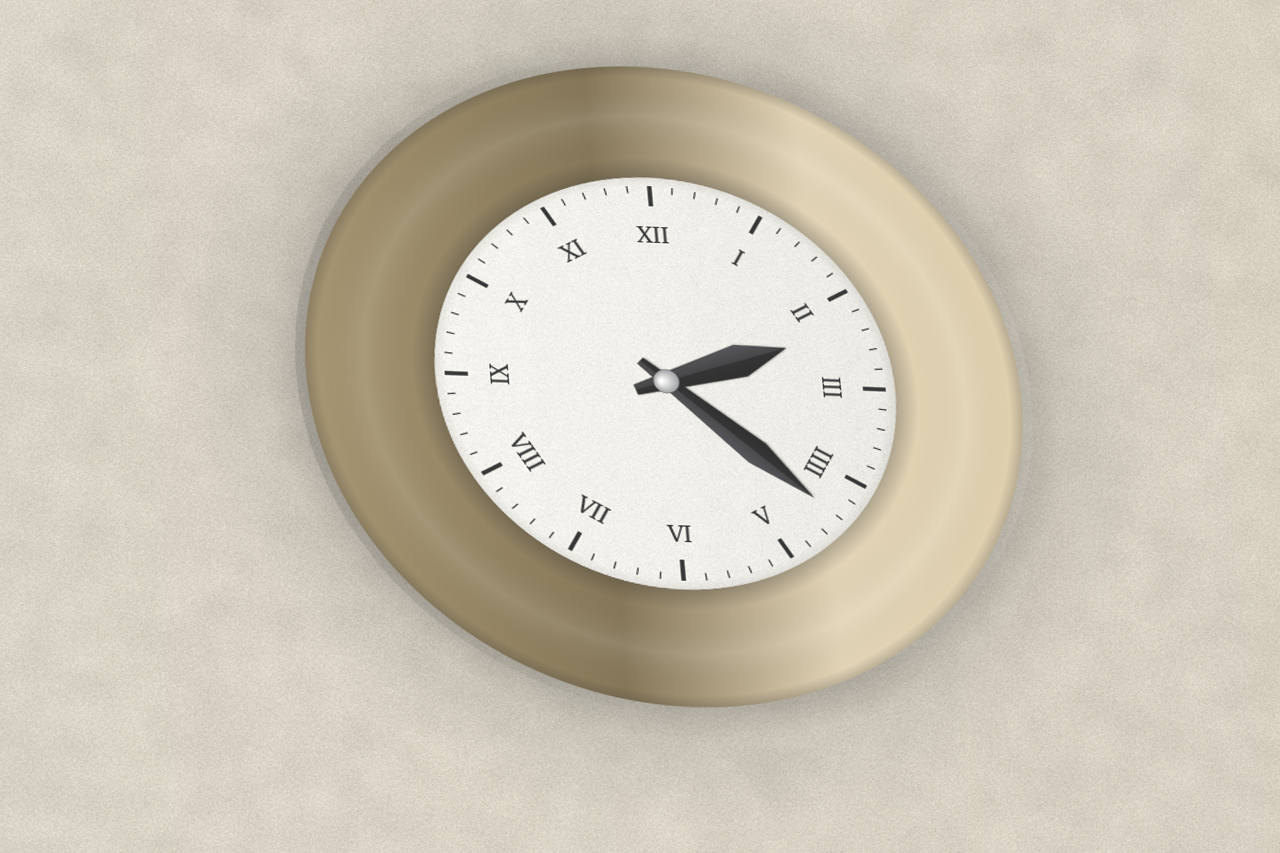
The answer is 2:22
